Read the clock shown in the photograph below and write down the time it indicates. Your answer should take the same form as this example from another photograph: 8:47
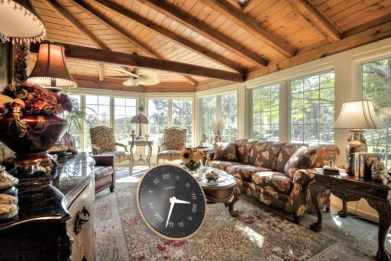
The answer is 3:36
